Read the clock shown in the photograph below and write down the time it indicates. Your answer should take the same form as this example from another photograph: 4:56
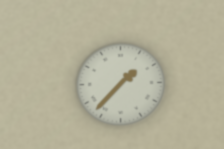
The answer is 1:37
